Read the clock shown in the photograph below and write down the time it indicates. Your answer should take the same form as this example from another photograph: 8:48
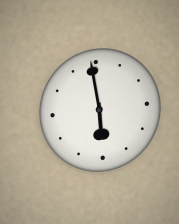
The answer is 5:59
